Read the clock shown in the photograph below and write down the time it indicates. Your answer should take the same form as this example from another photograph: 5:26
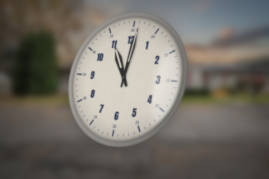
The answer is 11:01
